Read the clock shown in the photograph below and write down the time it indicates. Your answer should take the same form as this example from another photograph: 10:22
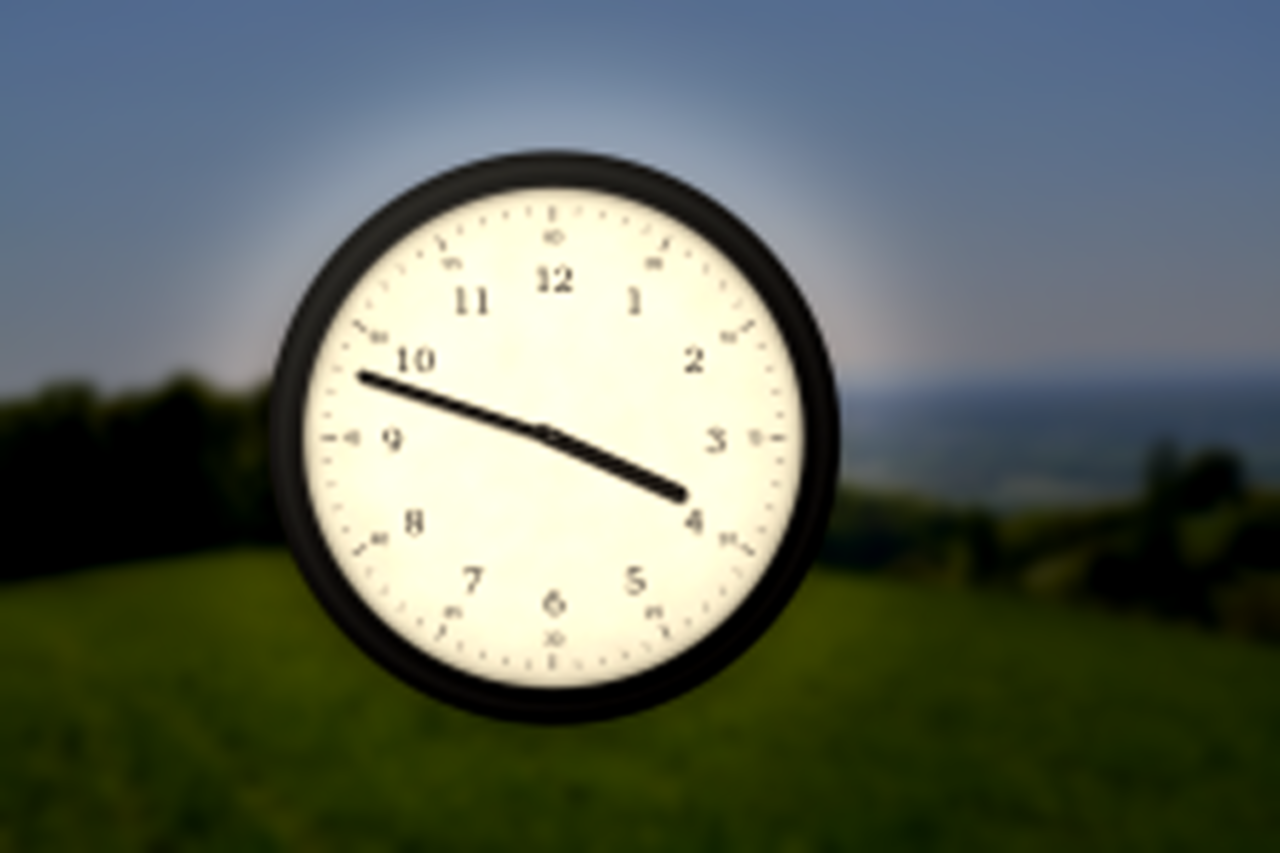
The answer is 3:48
